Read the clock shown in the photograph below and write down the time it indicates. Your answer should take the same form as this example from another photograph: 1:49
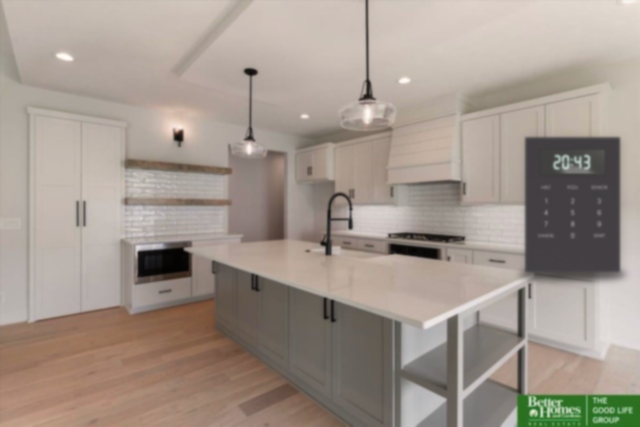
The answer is 20:43
